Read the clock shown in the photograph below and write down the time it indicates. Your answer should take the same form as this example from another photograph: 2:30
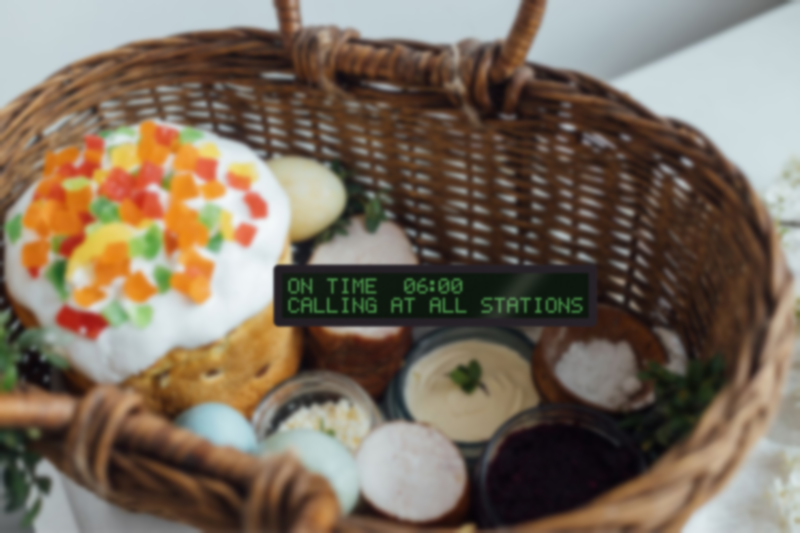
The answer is 6:00
